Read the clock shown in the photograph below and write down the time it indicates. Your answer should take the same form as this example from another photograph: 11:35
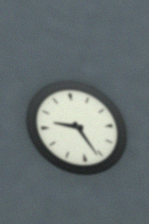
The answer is 9:26
